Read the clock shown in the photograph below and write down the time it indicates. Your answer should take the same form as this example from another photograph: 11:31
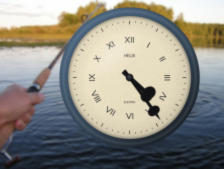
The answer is 4:24
